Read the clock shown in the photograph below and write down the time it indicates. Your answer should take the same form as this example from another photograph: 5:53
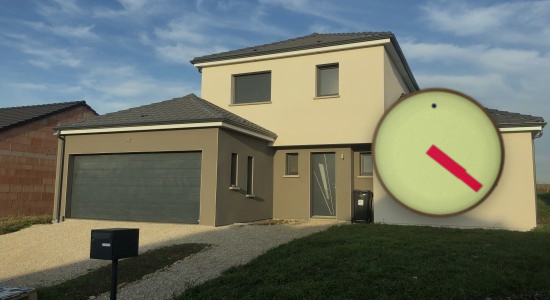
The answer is 4:22
